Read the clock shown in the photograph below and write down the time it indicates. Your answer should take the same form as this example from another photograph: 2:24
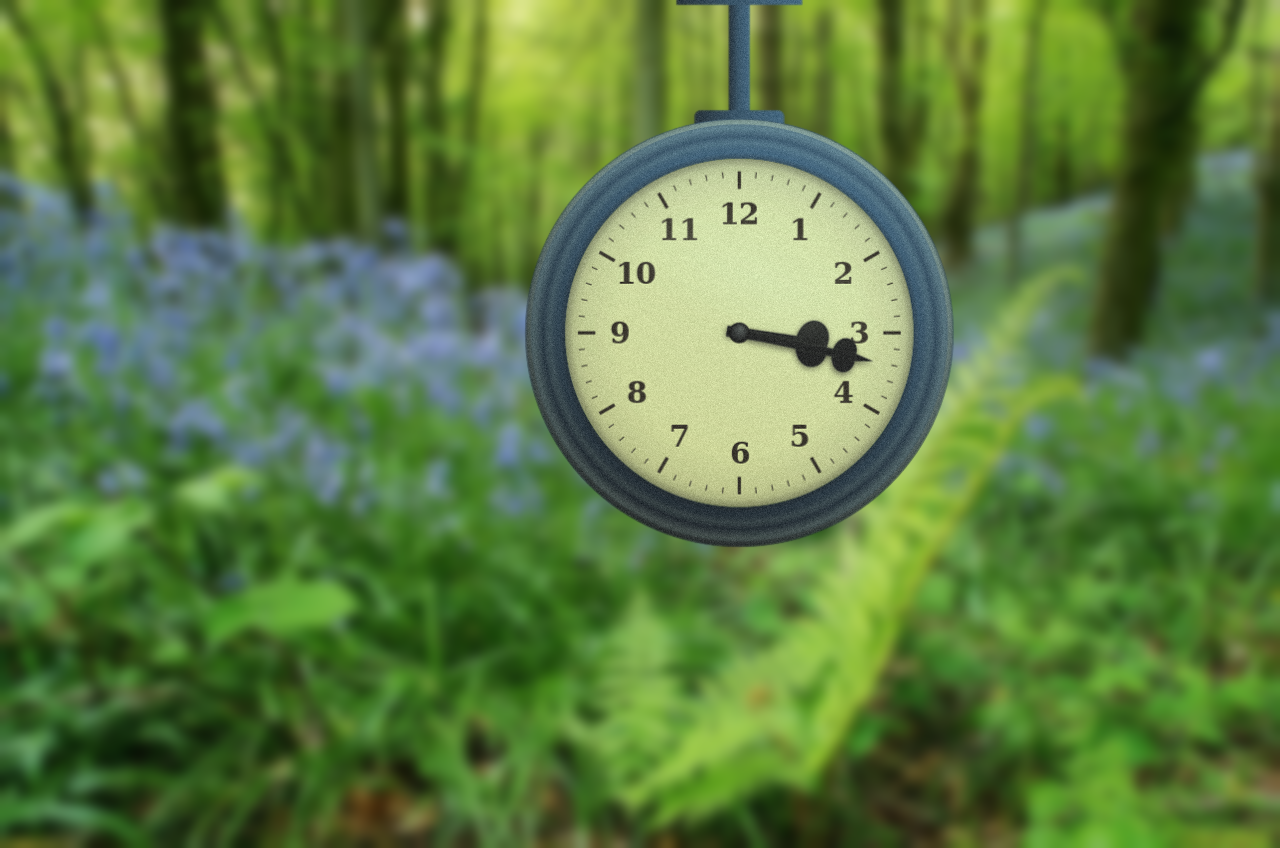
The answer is 3:17
